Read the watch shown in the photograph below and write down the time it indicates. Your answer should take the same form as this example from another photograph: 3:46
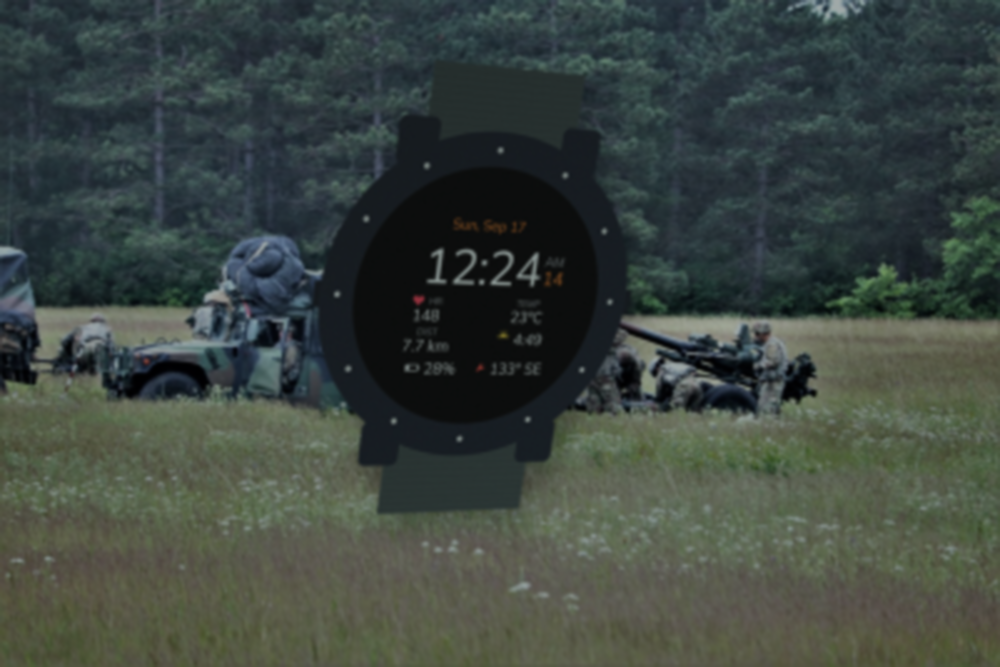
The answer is 12:24
